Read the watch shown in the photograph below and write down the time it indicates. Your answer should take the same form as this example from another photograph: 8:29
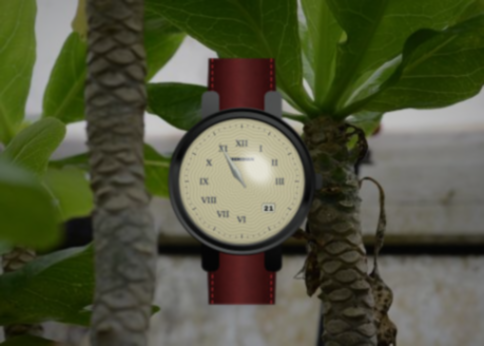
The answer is 10:55
